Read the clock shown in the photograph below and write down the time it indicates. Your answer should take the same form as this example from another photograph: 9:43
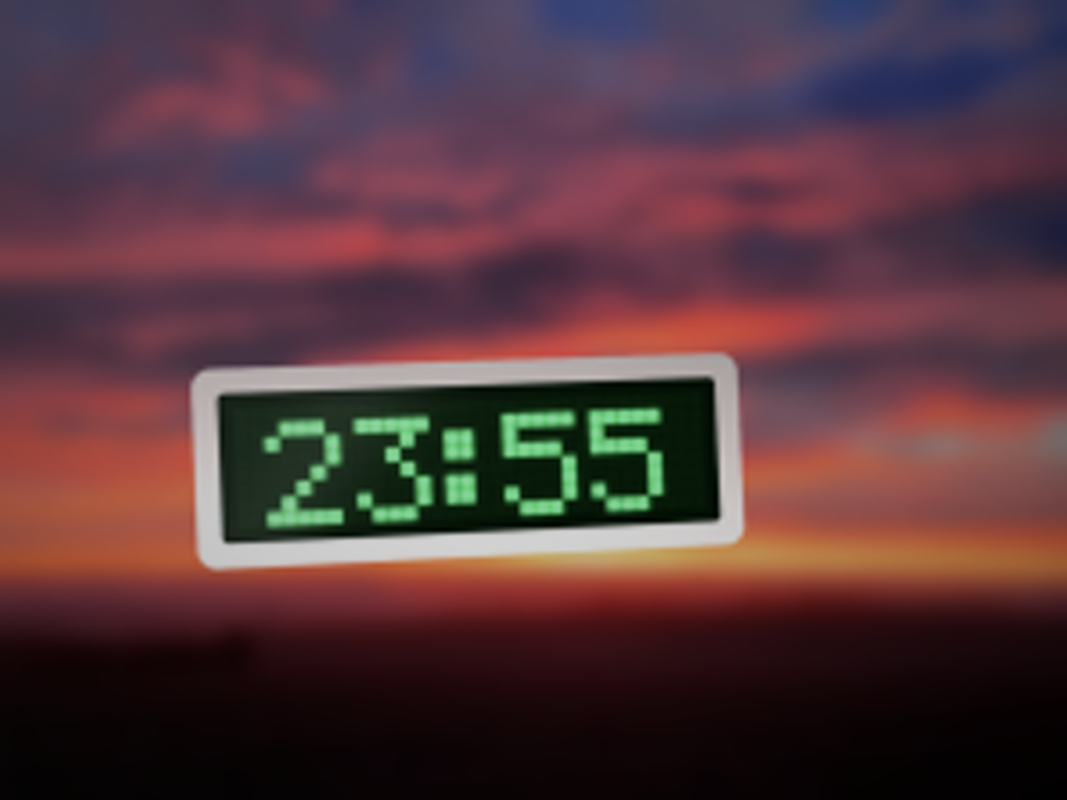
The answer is 23:55
